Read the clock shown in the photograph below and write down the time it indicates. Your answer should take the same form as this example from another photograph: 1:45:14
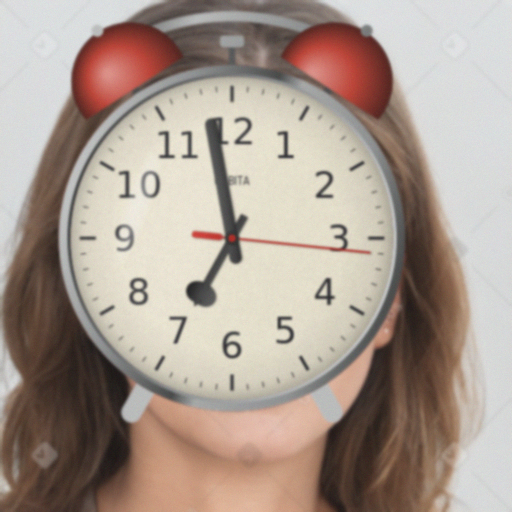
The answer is 6:58:16
